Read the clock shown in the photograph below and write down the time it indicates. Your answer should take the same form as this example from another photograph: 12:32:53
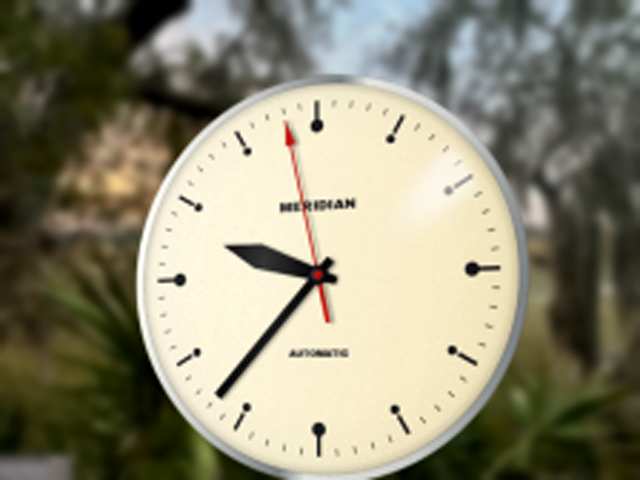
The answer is 9:36:58
